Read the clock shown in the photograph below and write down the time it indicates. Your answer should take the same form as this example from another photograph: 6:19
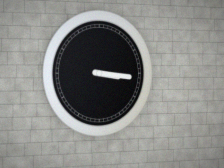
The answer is 3:16
